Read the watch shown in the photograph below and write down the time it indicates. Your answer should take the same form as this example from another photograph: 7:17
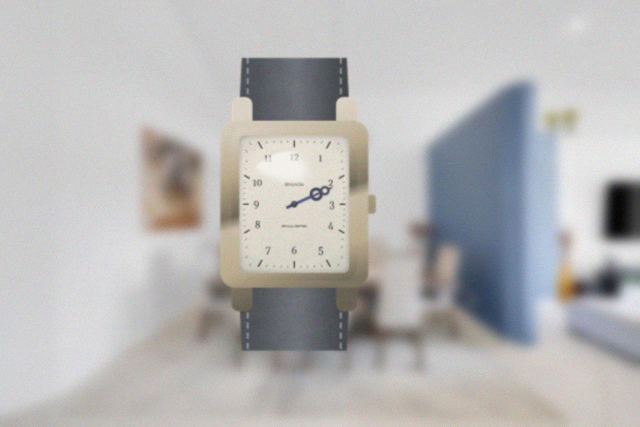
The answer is 2:11
